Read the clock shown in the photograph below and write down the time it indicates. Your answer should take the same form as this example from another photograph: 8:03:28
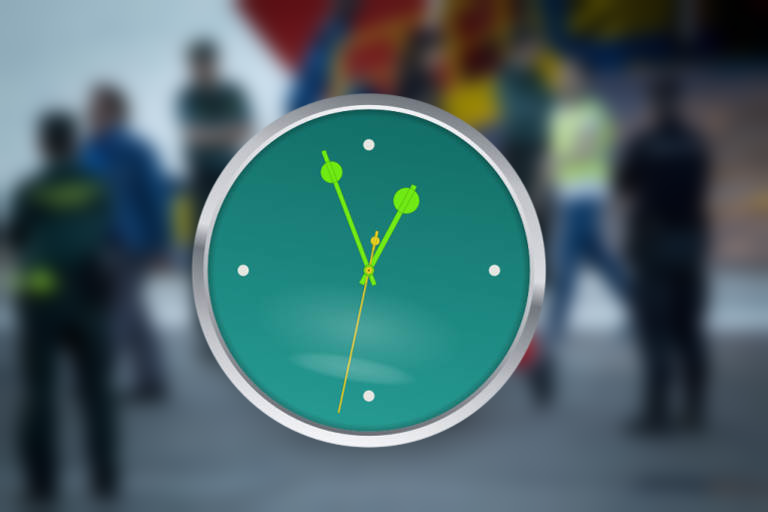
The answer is 12:56:32
